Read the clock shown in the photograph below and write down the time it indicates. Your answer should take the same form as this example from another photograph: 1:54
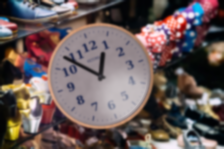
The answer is 12:53
